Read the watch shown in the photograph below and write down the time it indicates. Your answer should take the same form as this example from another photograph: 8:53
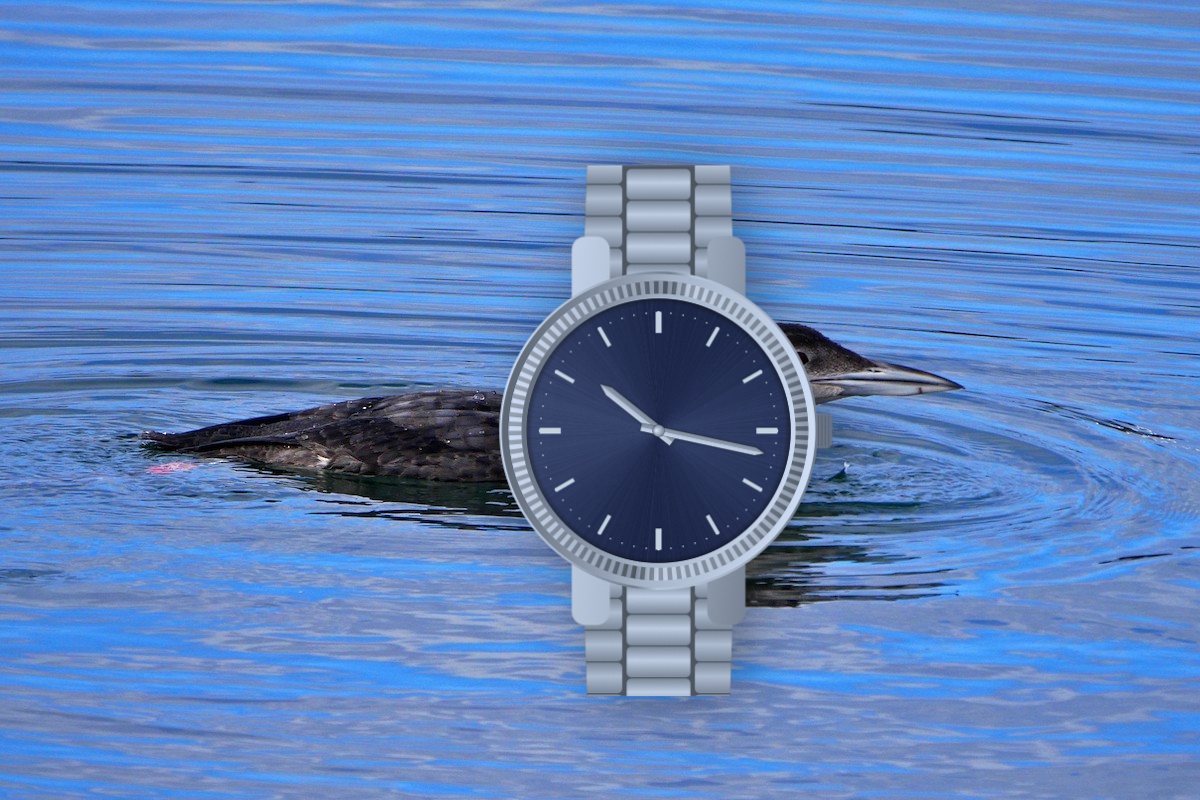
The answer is 10:17
